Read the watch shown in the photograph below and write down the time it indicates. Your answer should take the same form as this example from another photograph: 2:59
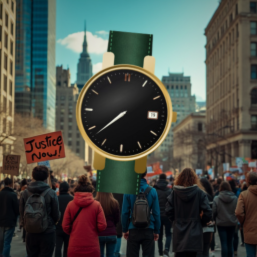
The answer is 7:38
